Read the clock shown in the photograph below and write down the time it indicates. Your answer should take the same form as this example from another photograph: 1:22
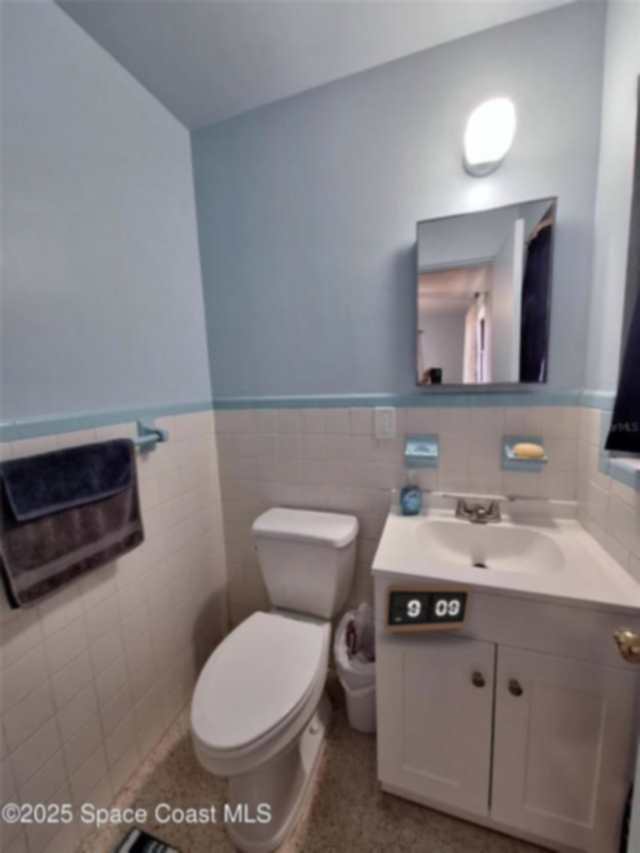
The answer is 9:09
